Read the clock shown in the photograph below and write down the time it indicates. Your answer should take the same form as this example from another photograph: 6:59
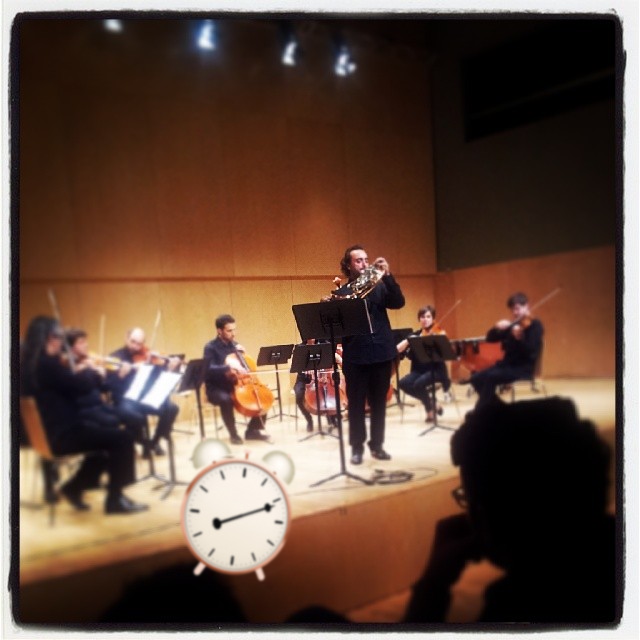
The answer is 8:11
